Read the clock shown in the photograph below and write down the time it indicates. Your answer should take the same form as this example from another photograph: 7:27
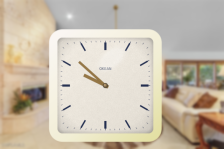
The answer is 9:52
